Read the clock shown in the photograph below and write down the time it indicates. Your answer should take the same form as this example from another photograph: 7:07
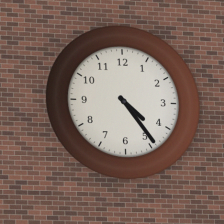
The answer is 4:24
